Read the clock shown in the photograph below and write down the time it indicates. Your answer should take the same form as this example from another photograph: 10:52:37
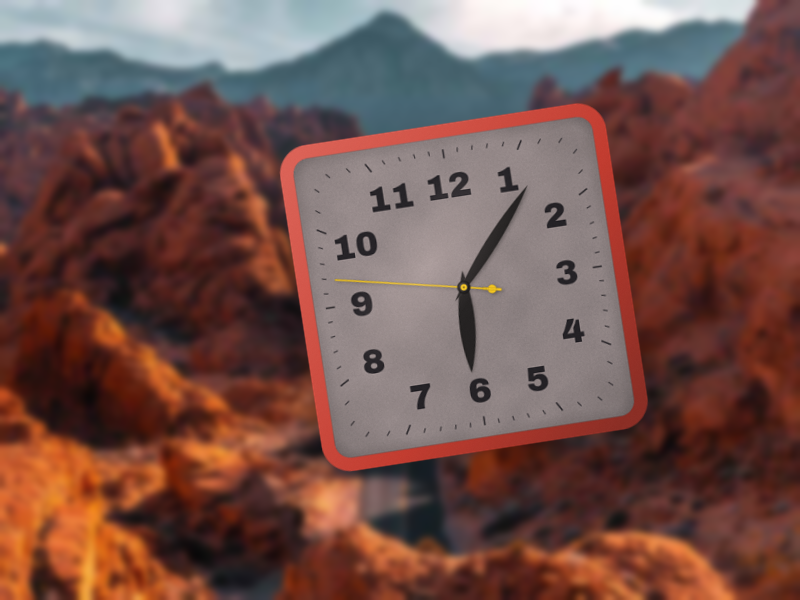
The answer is 6:06:47
